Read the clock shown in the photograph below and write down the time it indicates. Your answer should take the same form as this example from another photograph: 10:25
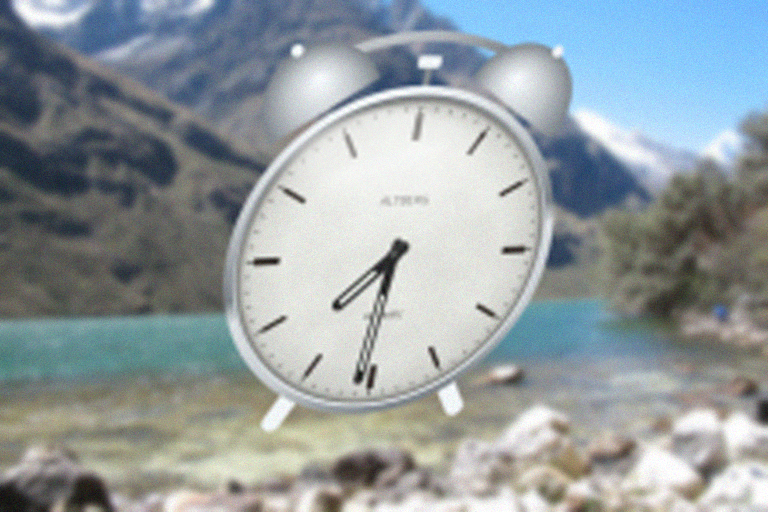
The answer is 7:31
